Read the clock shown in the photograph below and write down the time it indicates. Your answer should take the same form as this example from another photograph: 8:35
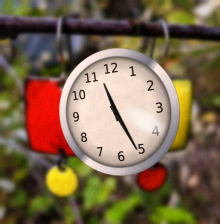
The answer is 11:26
